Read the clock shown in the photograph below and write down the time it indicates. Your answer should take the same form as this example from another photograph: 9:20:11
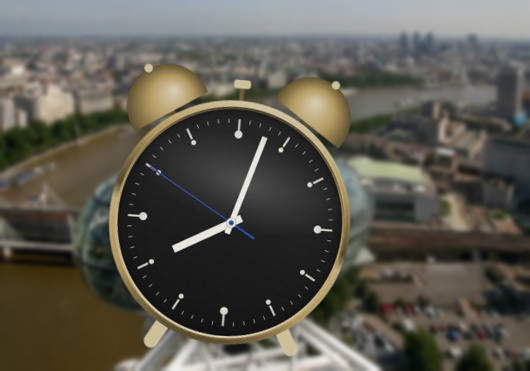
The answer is 8:02:50
